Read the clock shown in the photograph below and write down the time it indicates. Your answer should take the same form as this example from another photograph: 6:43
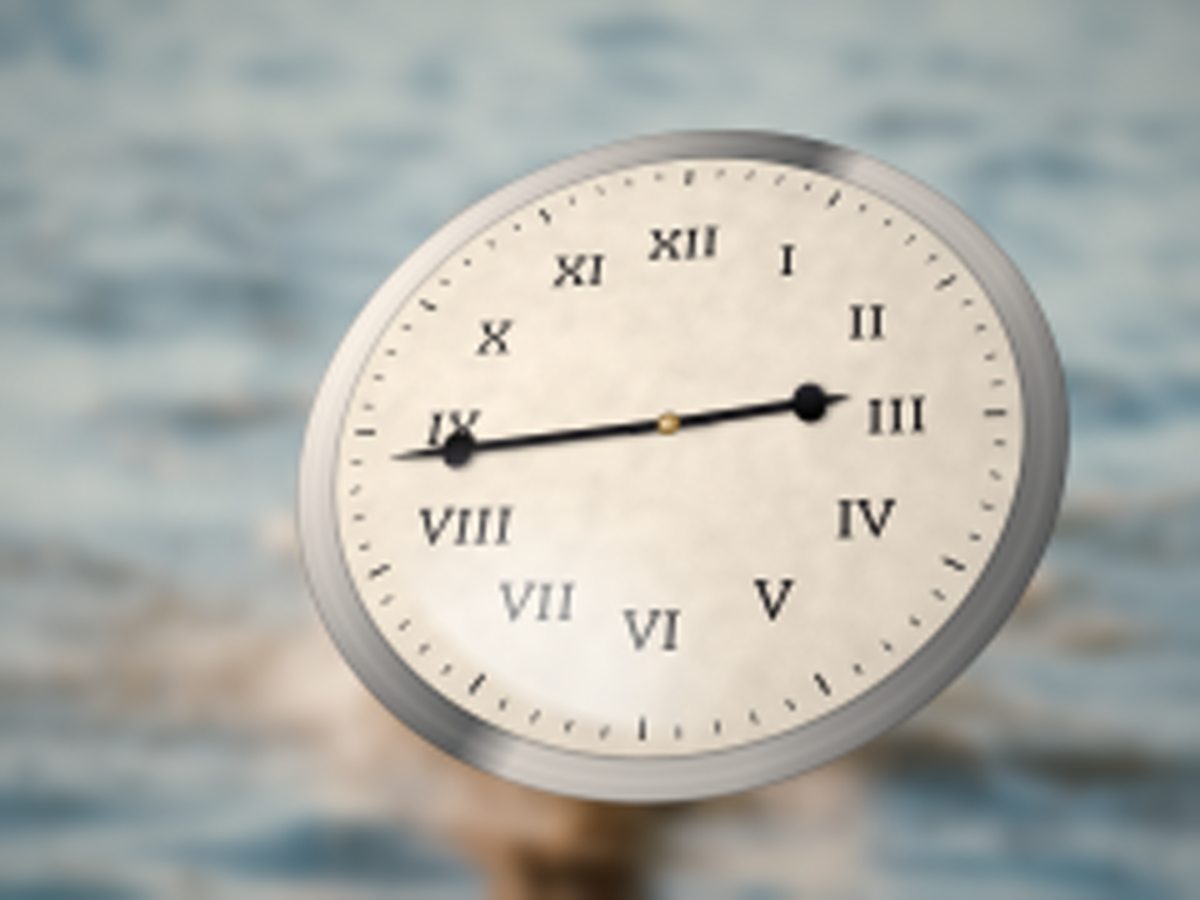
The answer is 2:44
